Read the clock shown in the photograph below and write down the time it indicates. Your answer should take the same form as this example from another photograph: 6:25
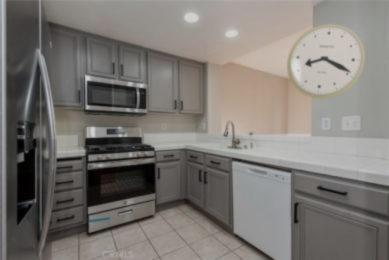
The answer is 8:19
